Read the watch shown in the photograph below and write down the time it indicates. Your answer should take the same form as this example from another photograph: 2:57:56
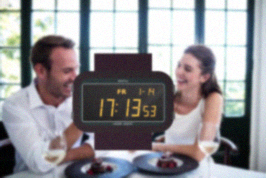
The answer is 17:13:53
